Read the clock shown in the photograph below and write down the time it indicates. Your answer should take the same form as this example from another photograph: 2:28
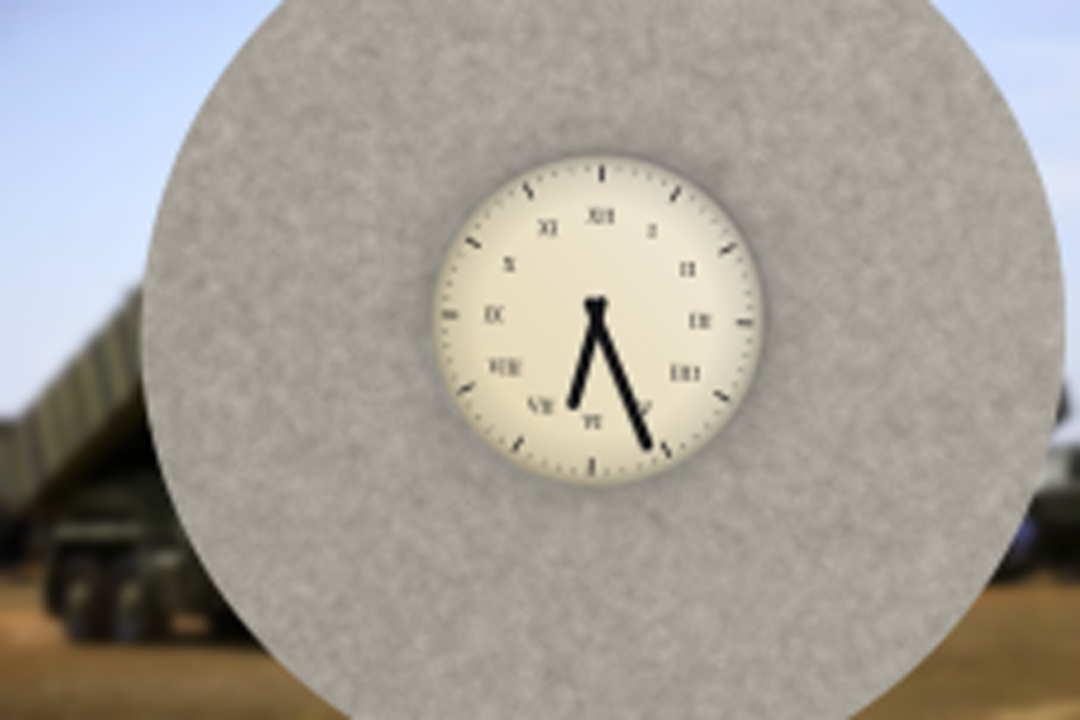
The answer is 6:26
